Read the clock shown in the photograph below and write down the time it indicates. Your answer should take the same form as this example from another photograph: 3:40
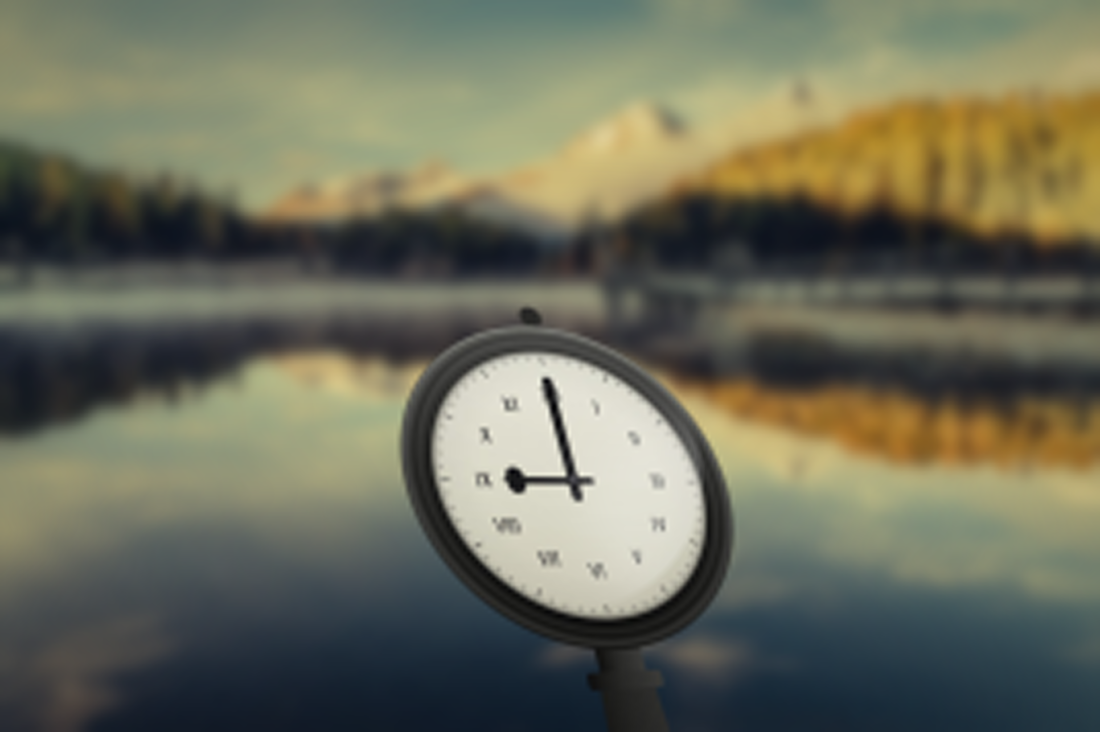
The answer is 9:00
